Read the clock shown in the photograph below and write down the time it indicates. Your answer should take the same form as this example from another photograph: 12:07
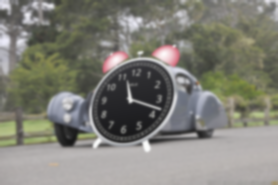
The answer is 11:18
